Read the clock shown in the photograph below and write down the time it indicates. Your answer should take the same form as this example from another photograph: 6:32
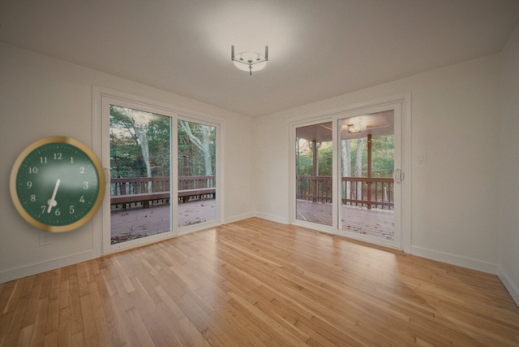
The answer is 6:33
